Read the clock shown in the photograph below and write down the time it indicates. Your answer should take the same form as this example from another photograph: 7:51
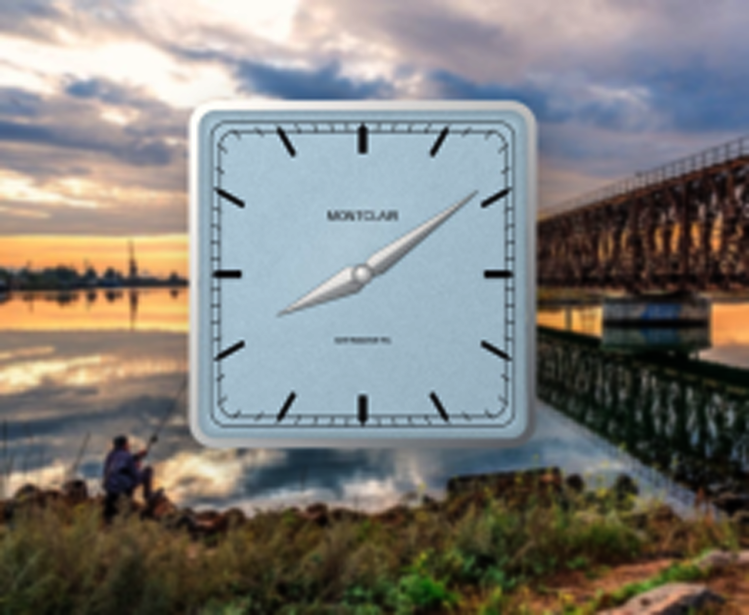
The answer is 8:09
